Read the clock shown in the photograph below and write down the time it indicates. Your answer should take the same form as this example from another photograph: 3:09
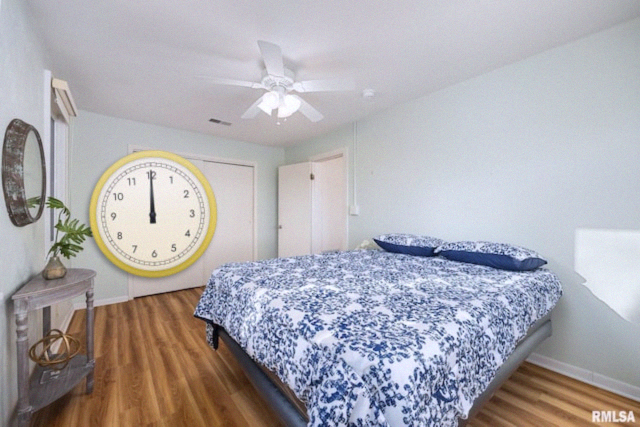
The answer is 12:00
